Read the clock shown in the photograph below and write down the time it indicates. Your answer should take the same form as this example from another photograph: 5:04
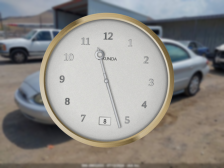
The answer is 11:27
